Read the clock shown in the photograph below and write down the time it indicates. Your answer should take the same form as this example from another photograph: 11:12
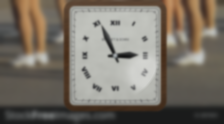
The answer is 2:56
